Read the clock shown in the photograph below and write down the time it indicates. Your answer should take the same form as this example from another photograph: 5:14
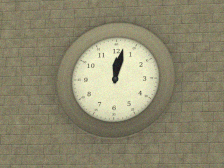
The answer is 12:02
